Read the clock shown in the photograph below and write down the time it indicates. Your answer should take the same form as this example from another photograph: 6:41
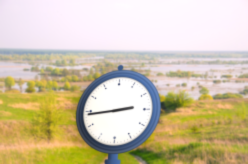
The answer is 2:44
